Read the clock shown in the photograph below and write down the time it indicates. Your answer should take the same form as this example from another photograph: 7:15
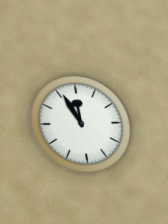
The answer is 11:56
